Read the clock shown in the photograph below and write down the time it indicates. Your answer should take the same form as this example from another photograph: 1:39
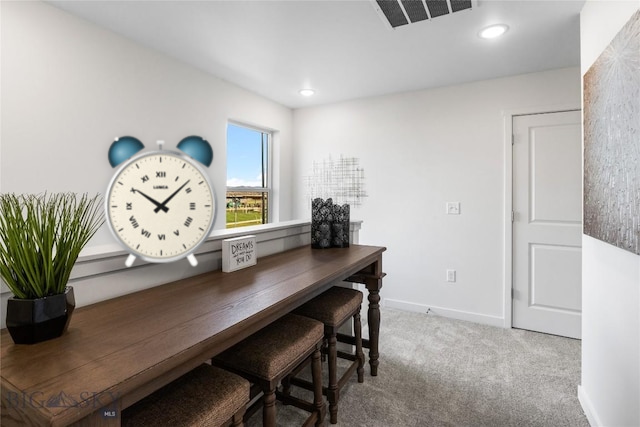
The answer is 10:08
